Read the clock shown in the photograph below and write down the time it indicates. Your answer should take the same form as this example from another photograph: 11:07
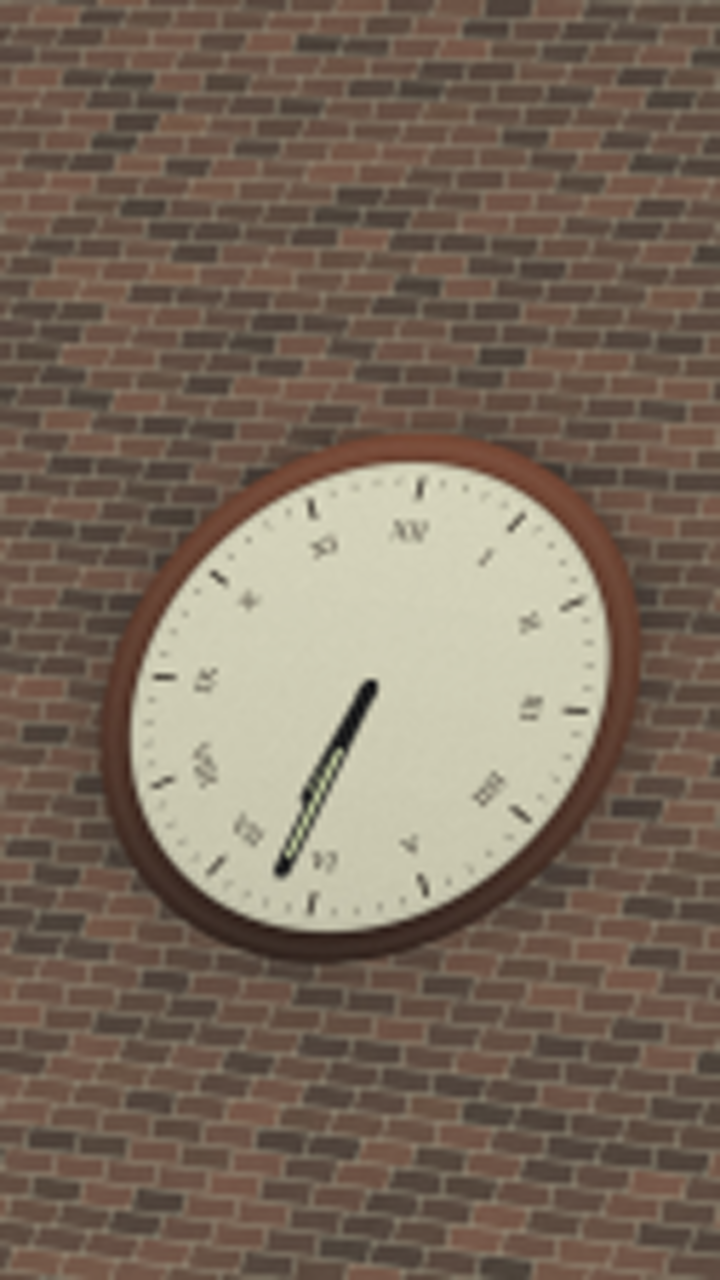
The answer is 6:32
